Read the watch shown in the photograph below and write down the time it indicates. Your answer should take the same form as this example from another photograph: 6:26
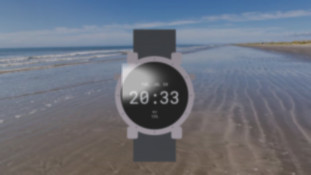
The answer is 20:33
